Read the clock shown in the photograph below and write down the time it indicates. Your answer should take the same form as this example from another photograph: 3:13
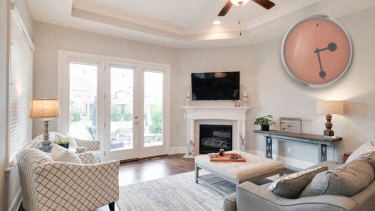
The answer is 2:28
